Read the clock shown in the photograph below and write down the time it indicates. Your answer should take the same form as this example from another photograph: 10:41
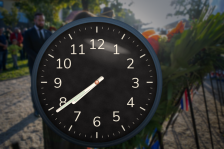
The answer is 7:39
